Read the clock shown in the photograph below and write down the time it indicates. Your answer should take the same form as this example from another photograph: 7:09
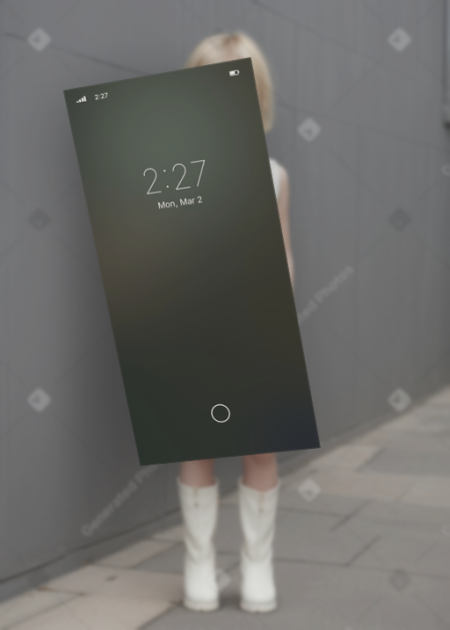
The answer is 2:27
